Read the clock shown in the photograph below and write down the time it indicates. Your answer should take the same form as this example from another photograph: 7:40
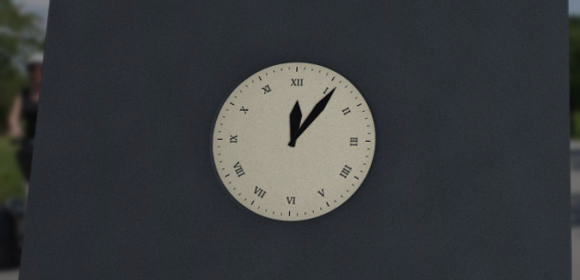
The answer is 12:06
